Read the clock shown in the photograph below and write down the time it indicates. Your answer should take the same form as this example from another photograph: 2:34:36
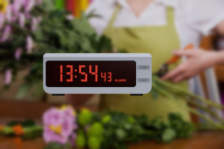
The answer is 13:54:43
